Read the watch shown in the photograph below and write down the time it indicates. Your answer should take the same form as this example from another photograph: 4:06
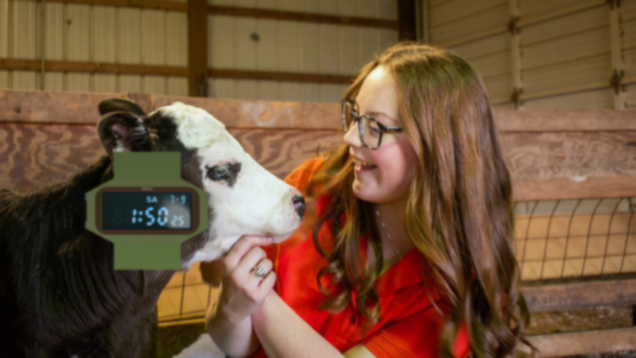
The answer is 1:50
